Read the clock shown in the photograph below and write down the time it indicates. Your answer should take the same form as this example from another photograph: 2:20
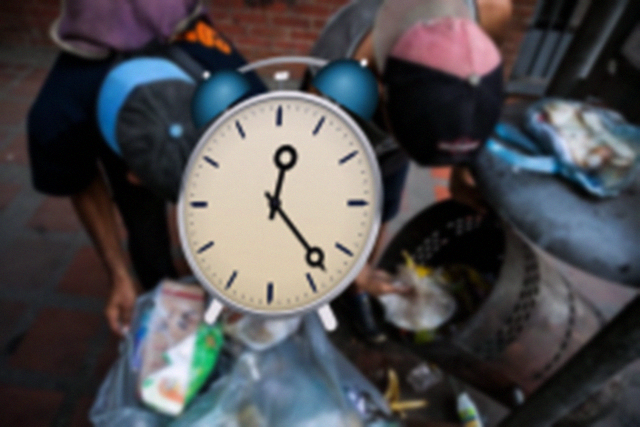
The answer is 12:23
